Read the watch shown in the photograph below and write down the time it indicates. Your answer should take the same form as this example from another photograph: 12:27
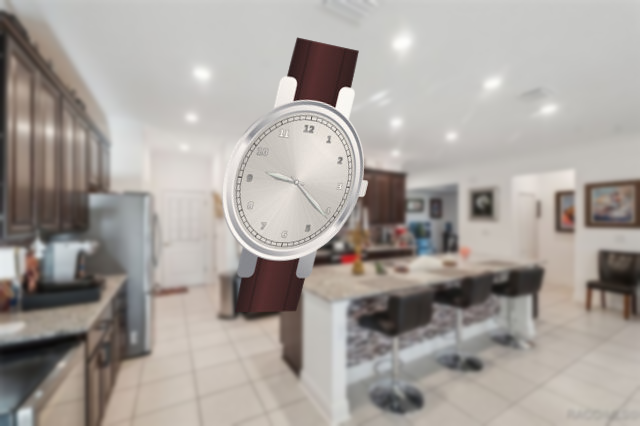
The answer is 9:21
